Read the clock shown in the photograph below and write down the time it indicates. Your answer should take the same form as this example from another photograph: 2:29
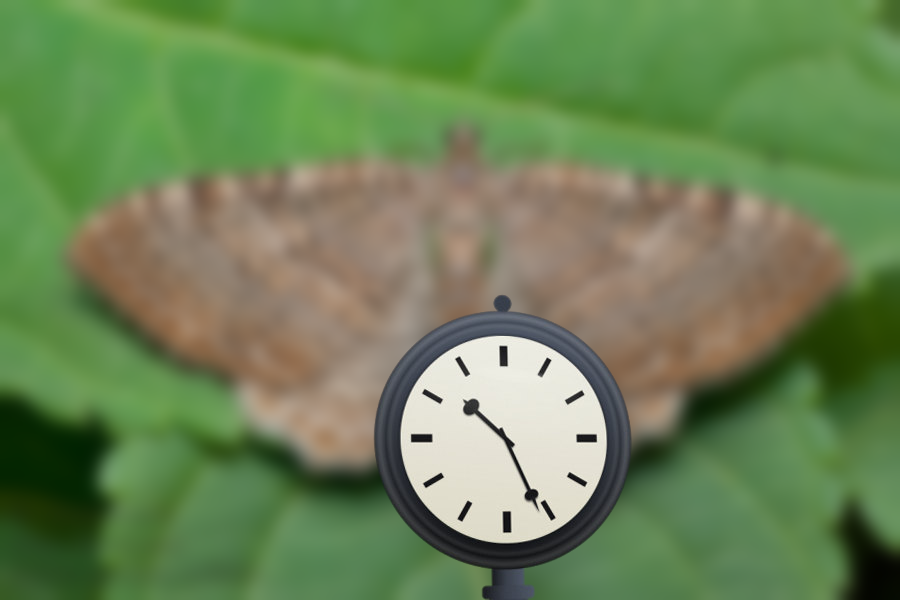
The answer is 10:26
